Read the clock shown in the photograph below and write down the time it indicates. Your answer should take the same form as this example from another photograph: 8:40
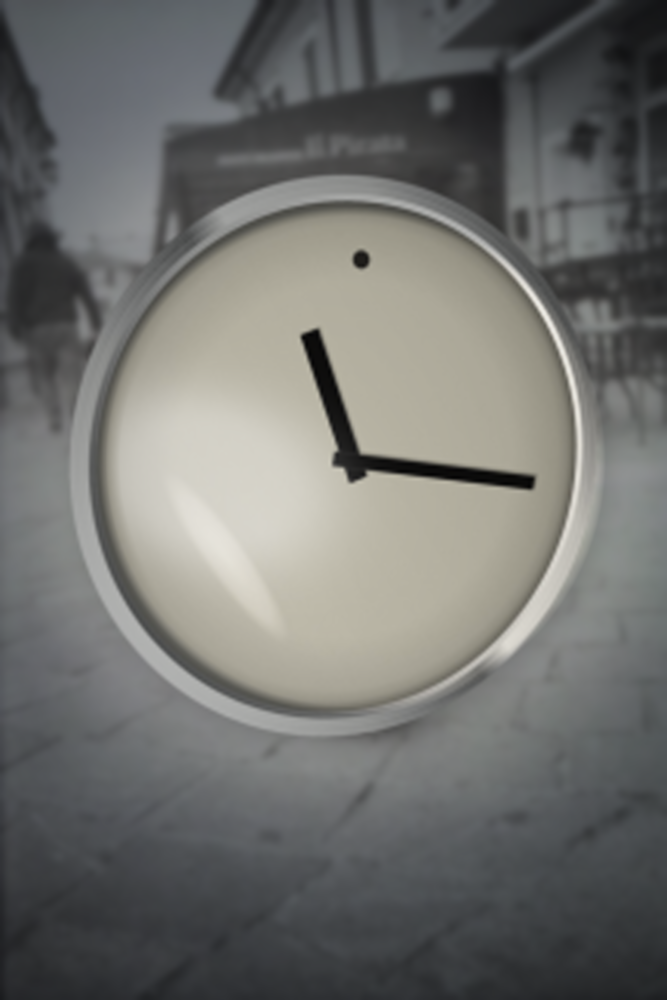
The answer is 11:16
